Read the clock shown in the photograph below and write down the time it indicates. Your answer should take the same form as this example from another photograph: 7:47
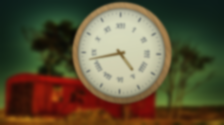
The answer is 4:43
